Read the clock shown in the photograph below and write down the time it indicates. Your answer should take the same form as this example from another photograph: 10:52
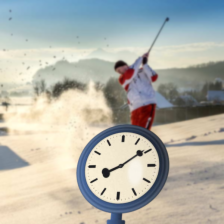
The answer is 8:09
